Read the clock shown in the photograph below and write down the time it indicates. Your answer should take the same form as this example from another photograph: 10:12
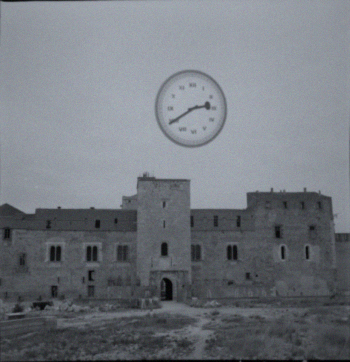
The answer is 2:40
